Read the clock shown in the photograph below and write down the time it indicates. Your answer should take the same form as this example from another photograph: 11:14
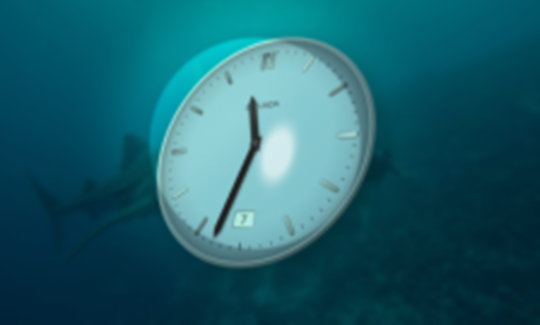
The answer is 11:33
